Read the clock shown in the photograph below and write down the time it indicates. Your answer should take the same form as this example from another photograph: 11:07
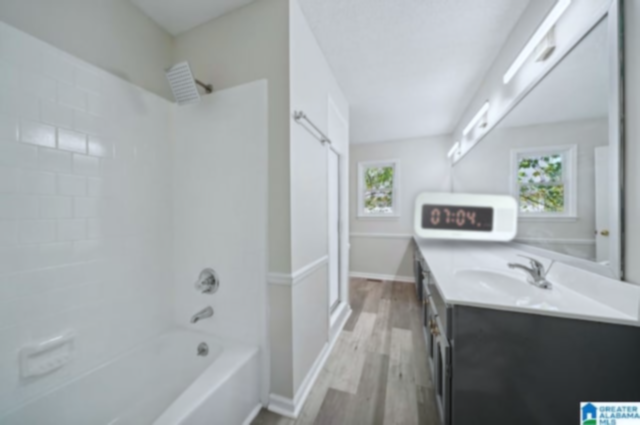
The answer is 7:04
